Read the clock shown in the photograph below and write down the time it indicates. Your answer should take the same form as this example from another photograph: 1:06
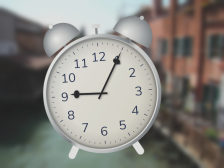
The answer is 9:05
